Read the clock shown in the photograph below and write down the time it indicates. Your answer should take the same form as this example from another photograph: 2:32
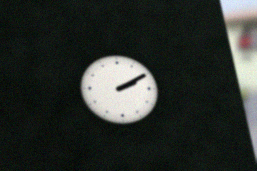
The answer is 2:10
